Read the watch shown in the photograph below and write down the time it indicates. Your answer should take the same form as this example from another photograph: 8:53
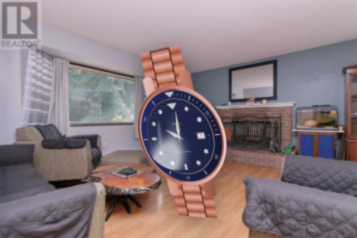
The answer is 10:01
